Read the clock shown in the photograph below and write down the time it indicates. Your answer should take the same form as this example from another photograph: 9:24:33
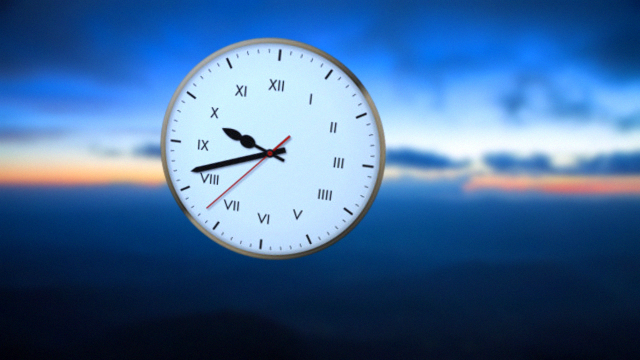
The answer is 9:41:37
